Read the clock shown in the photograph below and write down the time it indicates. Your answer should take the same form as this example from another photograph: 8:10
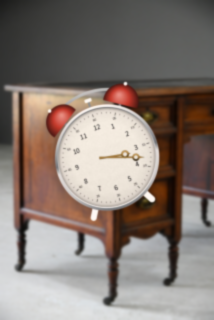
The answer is 3:18
